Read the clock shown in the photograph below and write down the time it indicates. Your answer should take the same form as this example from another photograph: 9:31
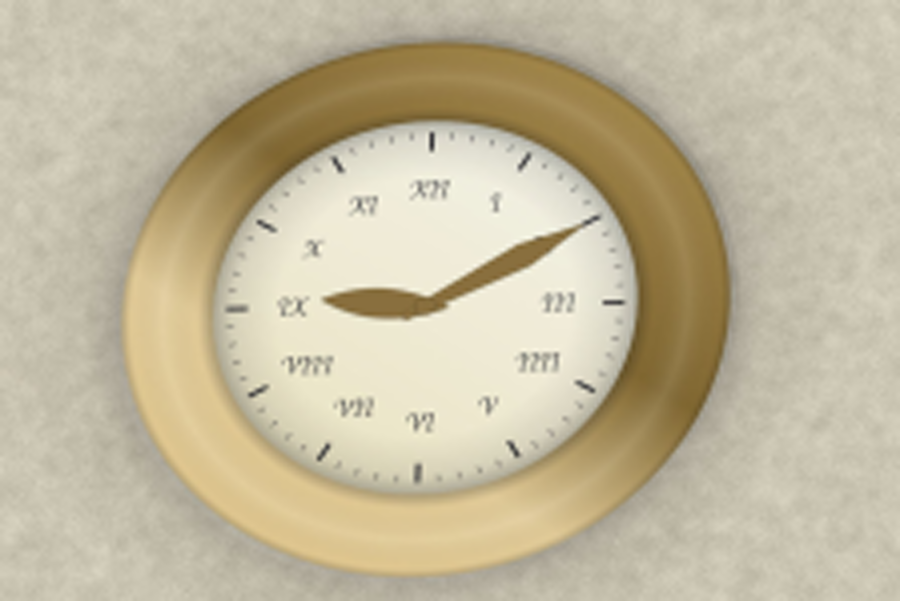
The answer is 9:10
